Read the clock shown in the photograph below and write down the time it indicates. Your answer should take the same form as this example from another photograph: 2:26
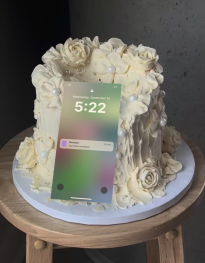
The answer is 5:22
